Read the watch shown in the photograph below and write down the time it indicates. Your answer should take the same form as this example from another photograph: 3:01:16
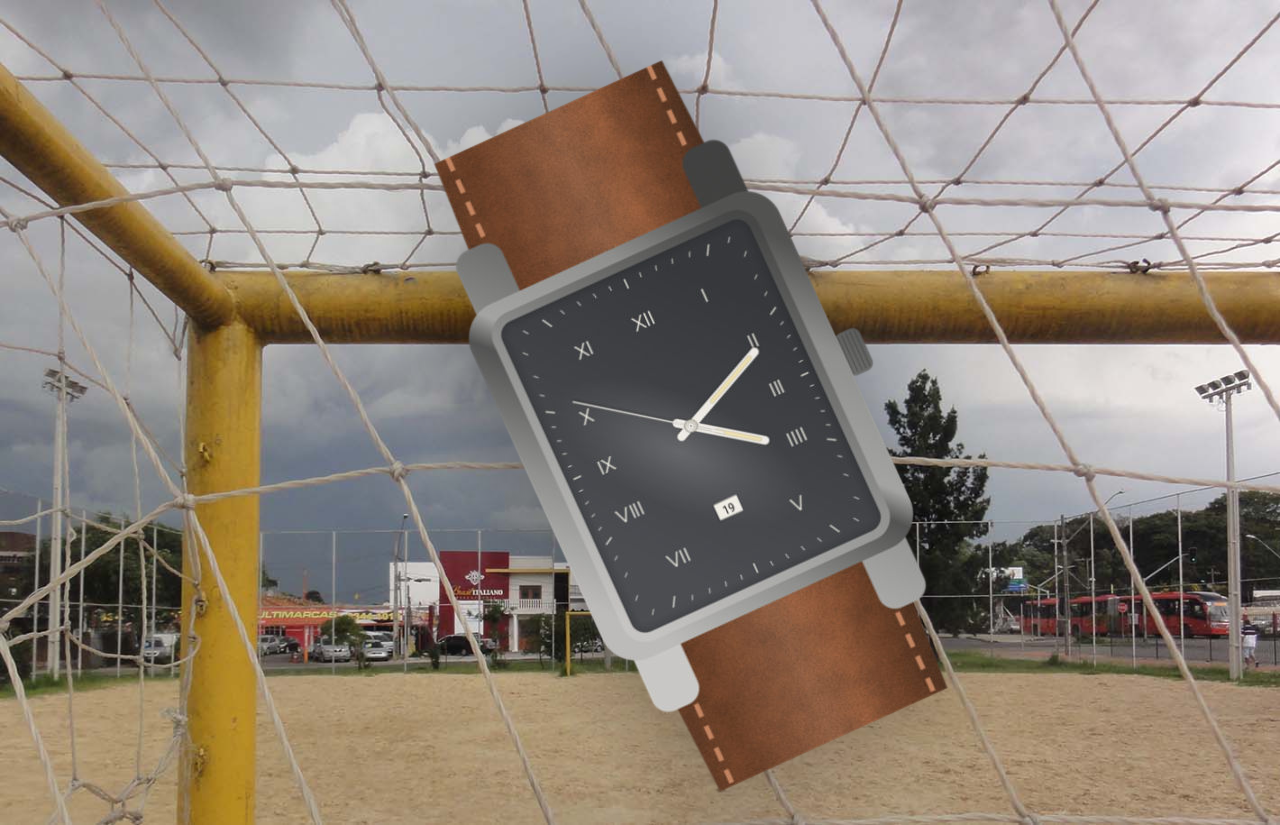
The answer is 4:10:51
